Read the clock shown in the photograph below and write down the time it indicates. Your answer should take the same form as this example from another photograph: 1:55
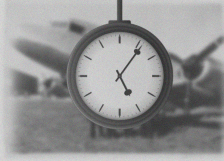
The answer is 5:06
